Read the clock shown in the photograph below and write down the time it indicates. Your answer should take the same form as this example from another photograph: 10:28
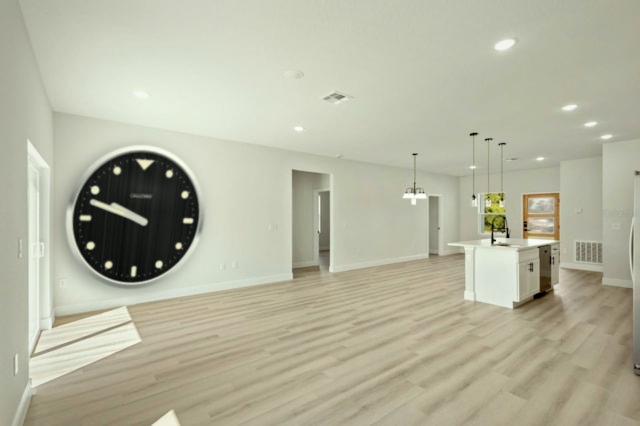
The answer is 9:48
